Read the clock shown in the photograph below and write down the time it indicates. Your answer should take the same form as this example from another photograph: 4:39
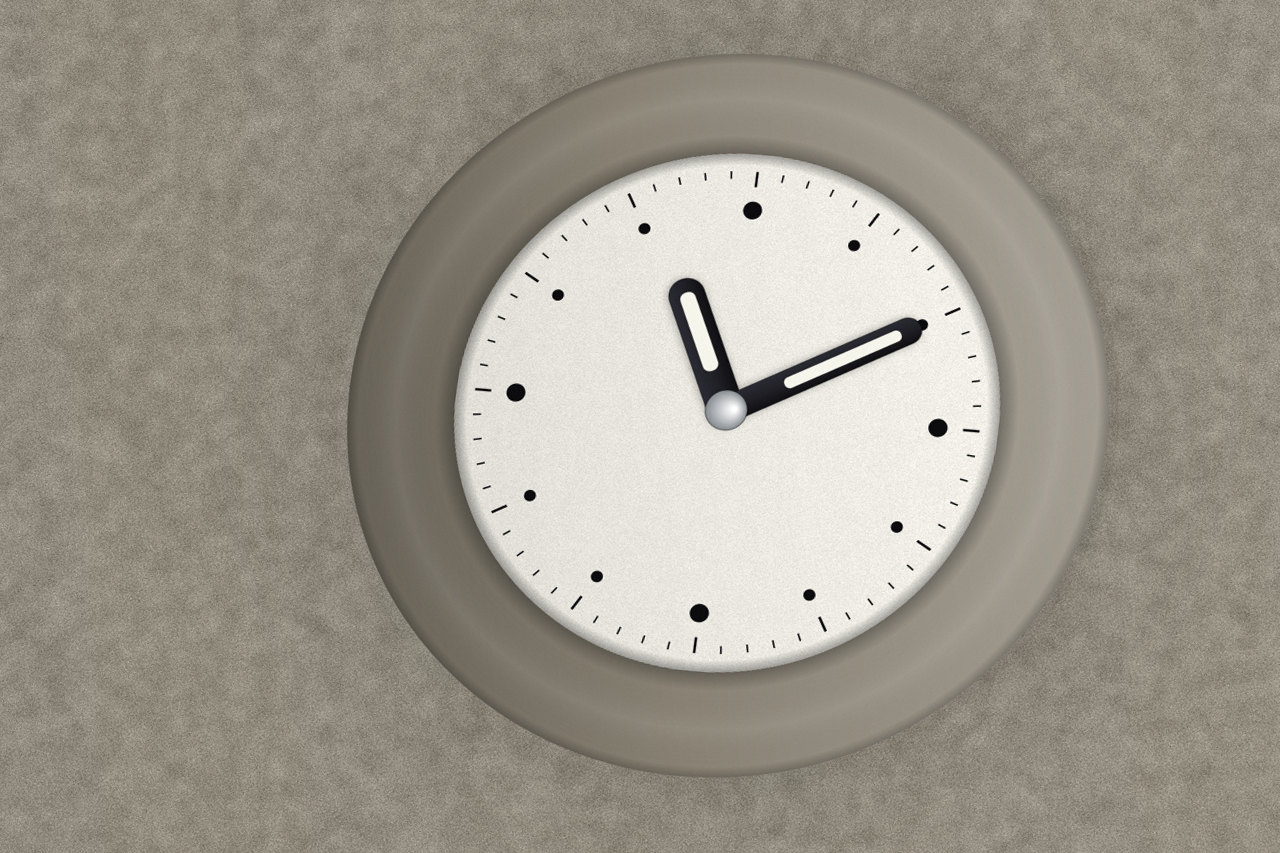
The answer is 11:10
